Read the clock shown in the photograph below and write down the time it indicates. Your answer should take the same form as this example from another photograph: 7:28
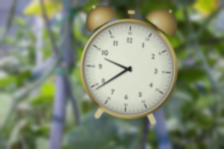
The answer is 9:39
